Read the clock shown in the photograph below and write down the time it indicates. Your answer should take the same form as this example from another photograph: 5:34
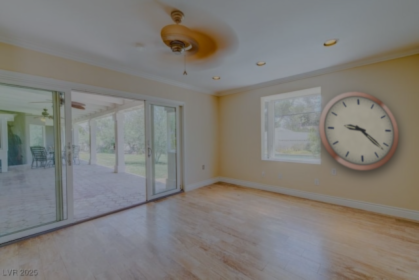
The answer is 9:22
